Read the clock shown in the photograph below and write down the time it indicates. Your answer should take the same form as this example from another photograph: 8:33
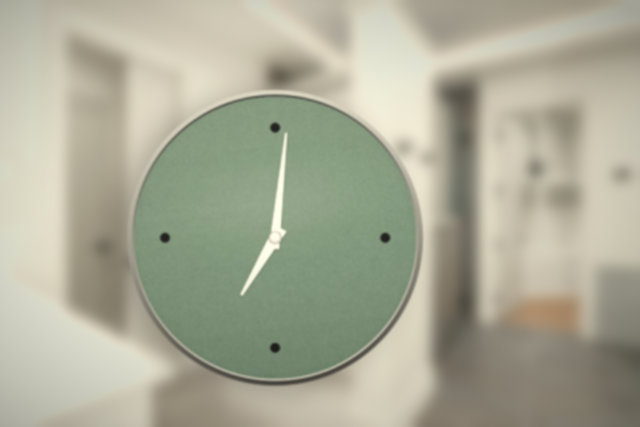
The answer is 7:01
